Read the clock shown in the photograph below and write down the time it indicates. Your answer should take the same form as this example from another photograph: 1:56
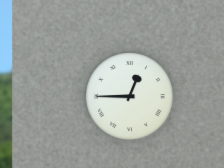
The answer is 12:45
